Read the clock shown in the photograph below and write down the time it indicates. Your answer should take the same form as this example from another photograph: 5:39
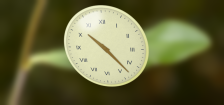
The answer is 10:23
